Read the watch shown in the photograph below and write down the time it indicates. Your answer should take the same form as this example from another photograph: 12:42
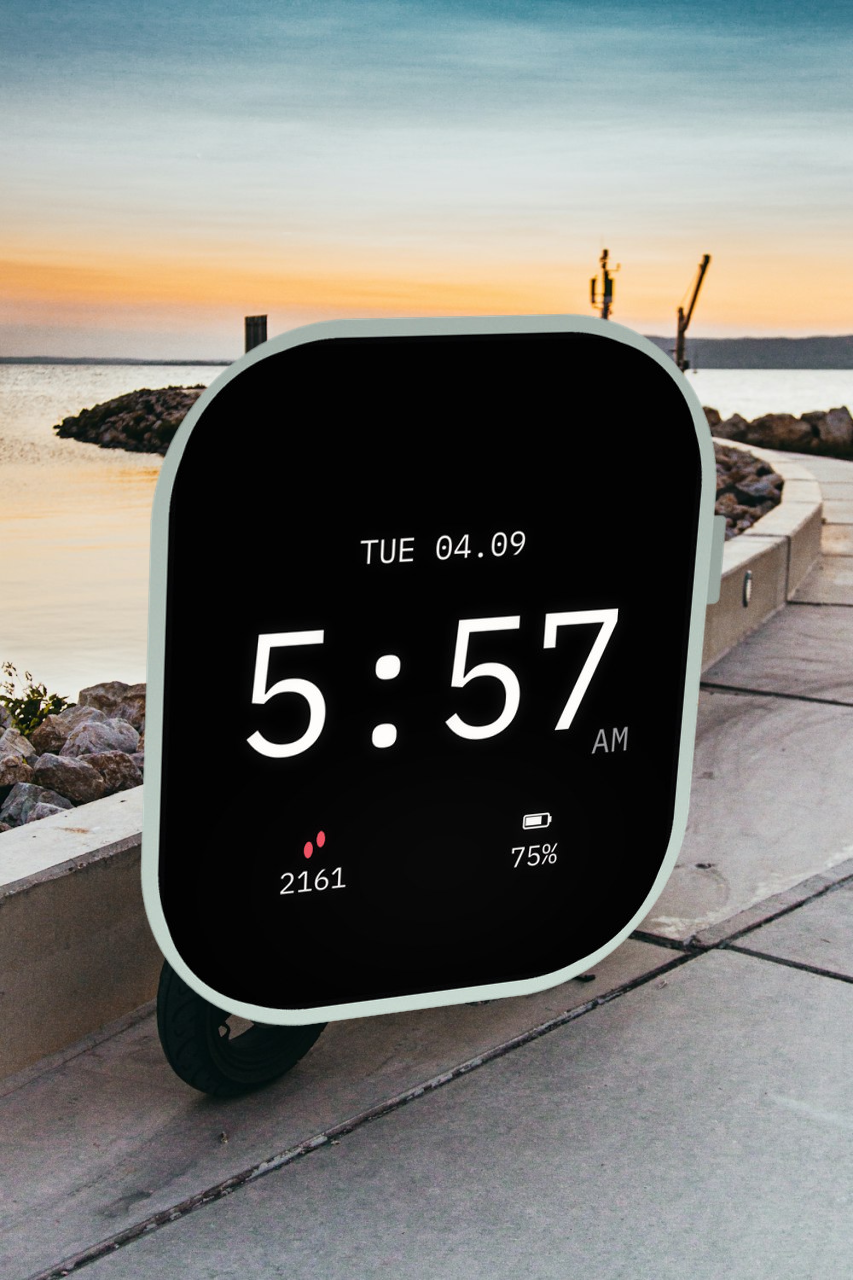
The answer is 5:57
